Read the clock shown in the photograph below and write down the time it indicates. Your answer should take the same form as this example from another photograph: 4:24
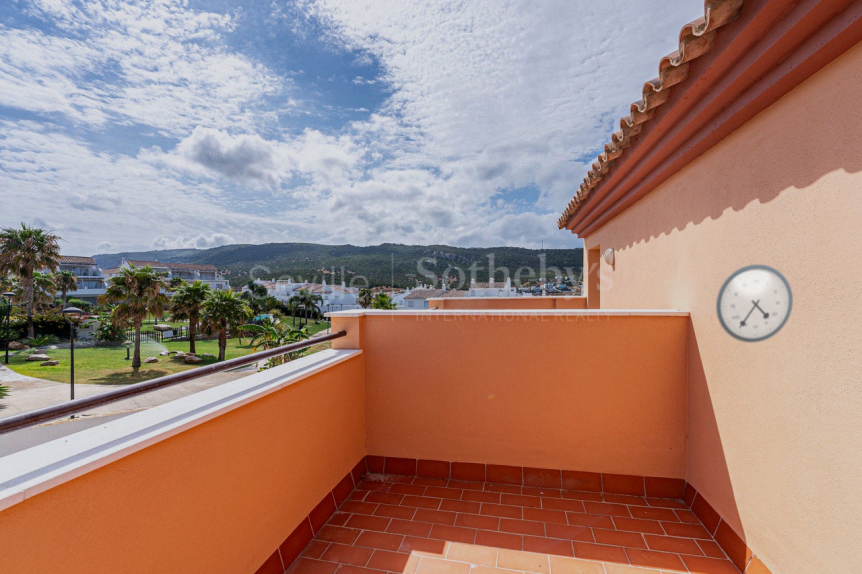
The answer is 4:36
